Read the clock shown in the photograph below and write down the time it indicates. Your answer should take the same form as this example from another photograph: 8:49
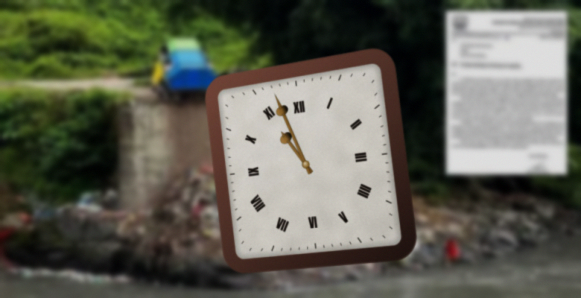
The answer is 10:57
